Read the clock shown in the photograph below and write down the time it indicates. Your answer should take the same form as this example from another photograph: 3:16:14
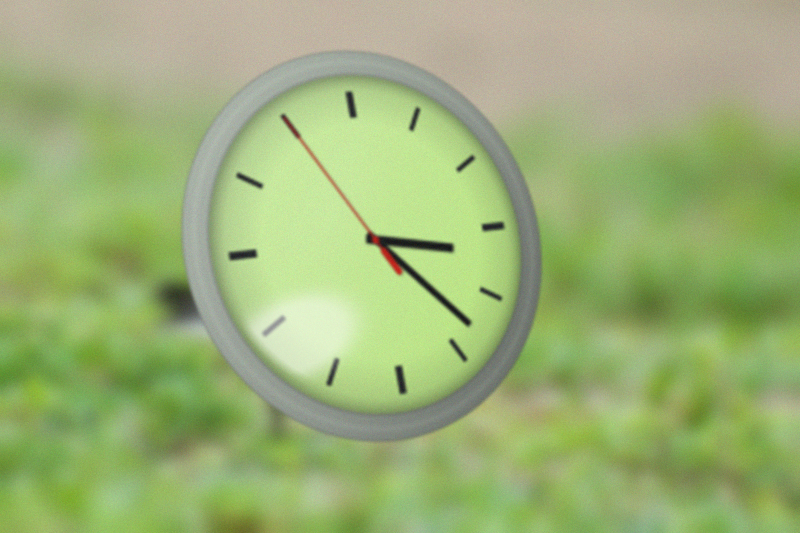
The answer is 3:22:55
